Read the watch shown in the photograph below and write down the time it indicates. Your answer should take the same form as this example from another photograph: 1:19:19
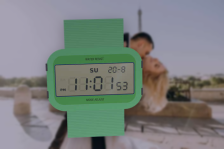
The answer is 11:01:53
